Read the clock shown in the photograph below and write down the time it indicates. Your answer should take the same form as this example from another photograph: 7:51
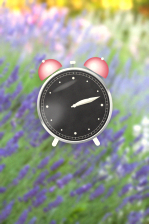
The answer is 2:12
